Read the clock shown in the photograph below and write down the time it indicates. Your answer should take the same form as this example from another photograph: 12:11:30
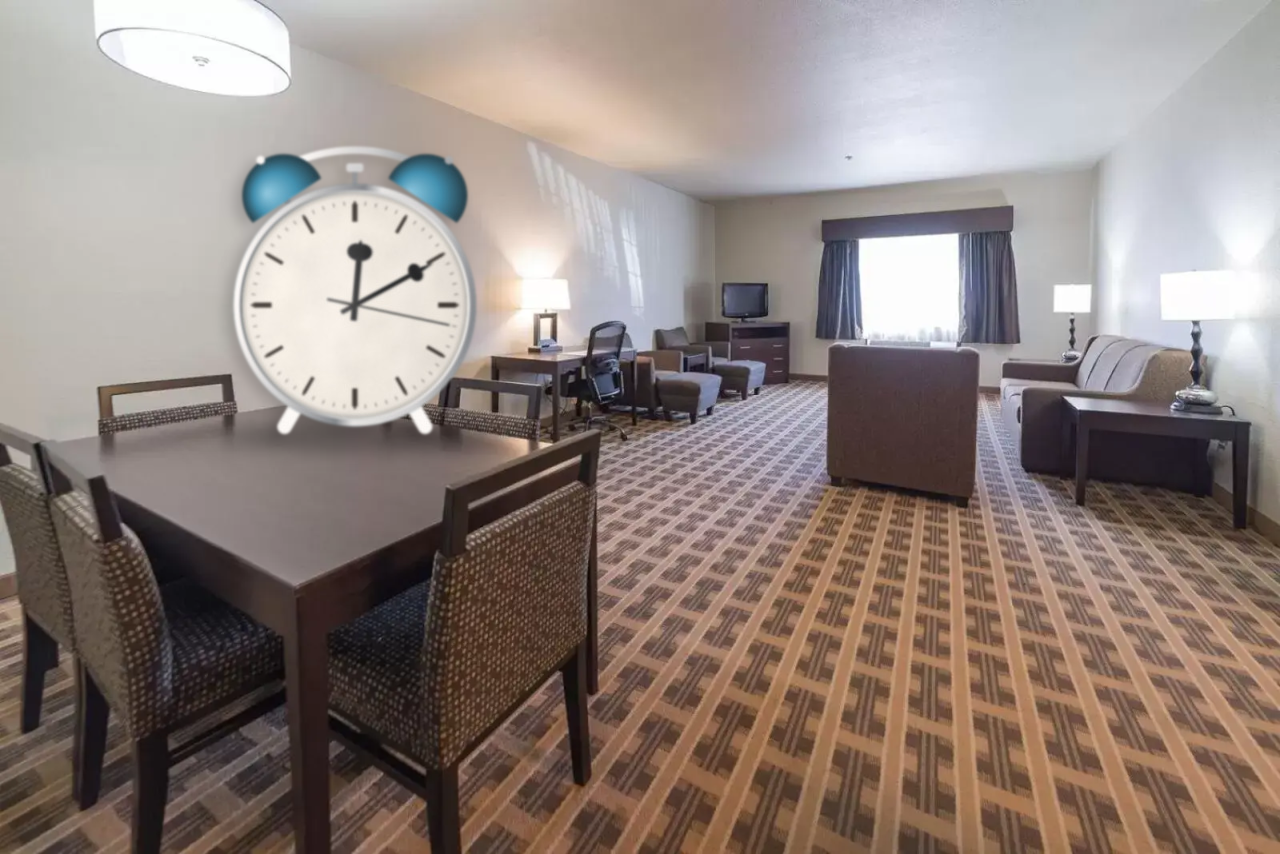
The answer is 12:10:17
